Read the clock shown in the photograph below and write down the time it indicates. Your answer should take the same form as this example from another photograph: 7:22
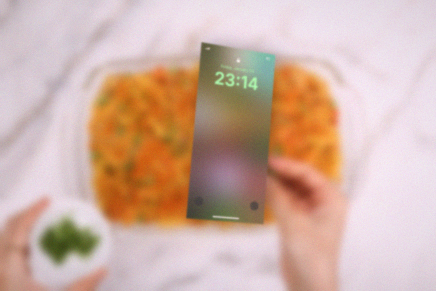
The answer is 23:14
